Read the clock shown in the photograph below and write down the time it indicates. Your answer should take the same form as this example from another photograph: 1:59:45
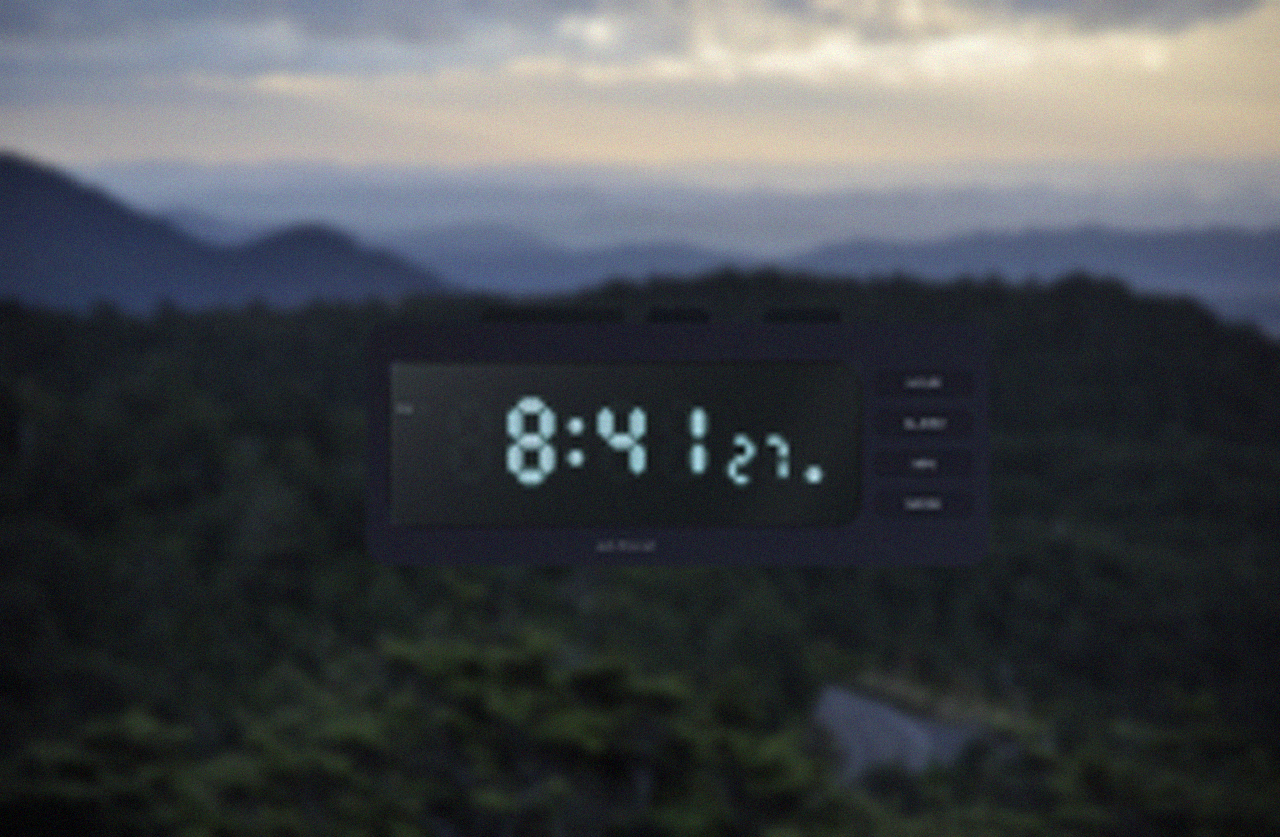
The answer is 8:41:27
